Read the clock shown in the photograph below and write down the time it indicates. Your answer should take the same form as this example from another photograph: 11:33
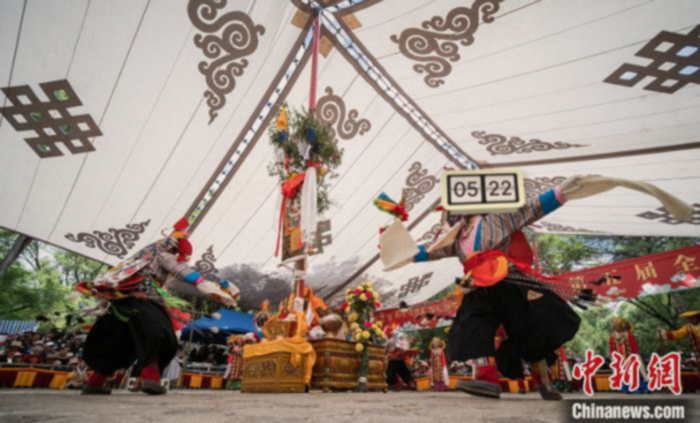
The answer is 5:22
